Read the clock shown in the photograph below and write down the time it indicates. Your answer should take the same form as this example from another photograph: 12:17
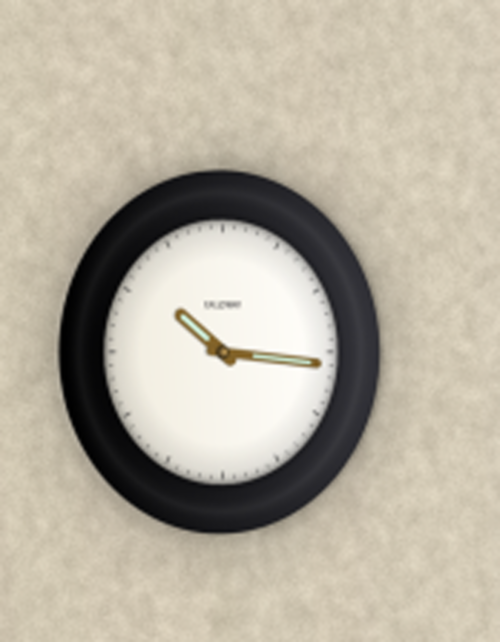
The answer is 10:16
